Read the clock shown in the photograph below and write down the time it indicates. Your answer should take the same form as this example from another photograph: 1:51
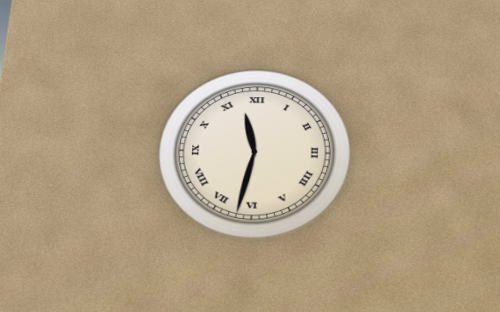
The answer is 11:32
